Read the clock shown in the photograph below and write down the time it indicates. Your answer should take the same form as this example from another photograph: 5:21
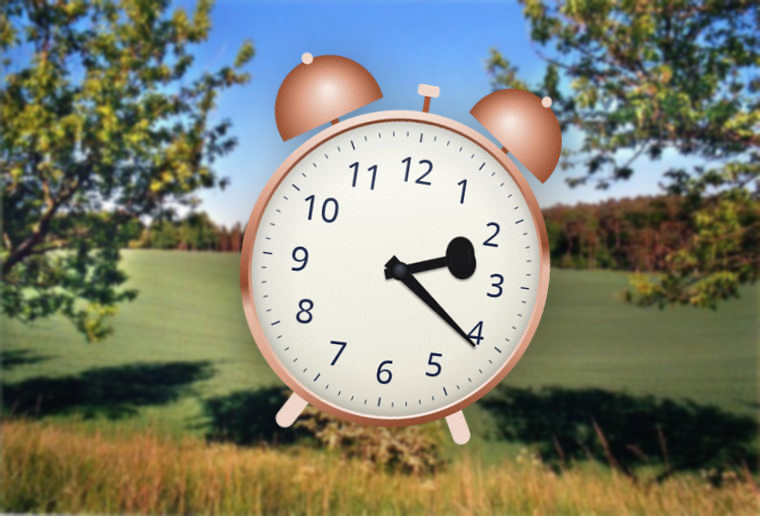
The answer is 2:21
